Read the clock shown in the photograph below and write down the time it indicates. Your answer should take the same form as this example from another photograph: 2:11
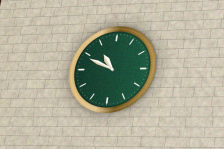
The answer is 10:49
